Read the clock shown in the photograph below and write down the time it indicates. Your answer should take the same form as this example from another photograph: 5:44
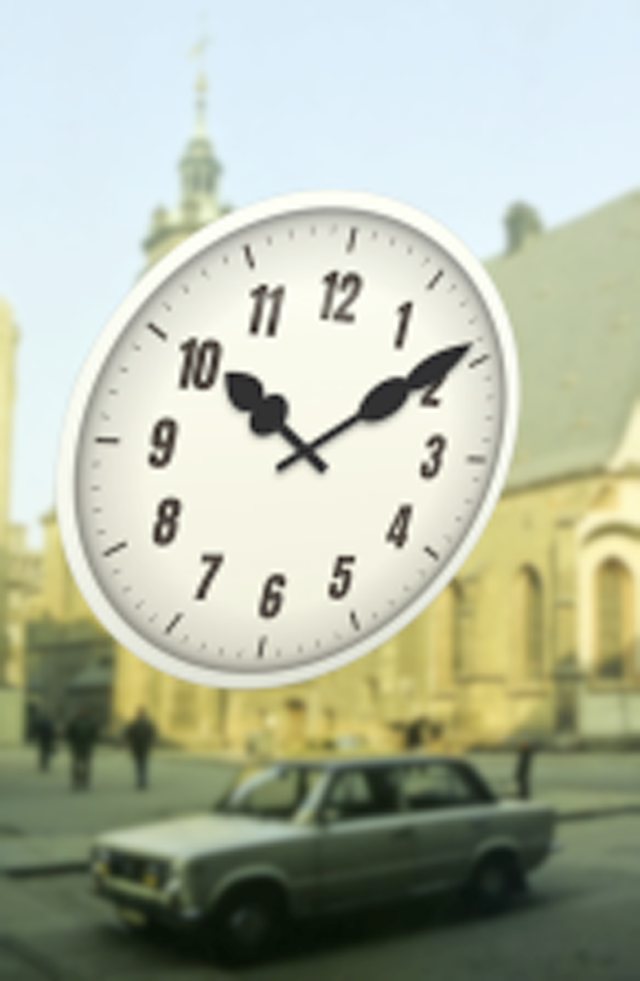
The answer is 10:09
